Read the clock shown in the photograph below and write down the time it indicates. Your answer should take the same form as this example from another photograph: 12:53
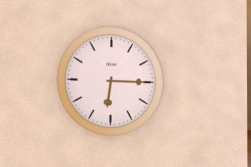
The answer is 6:15
